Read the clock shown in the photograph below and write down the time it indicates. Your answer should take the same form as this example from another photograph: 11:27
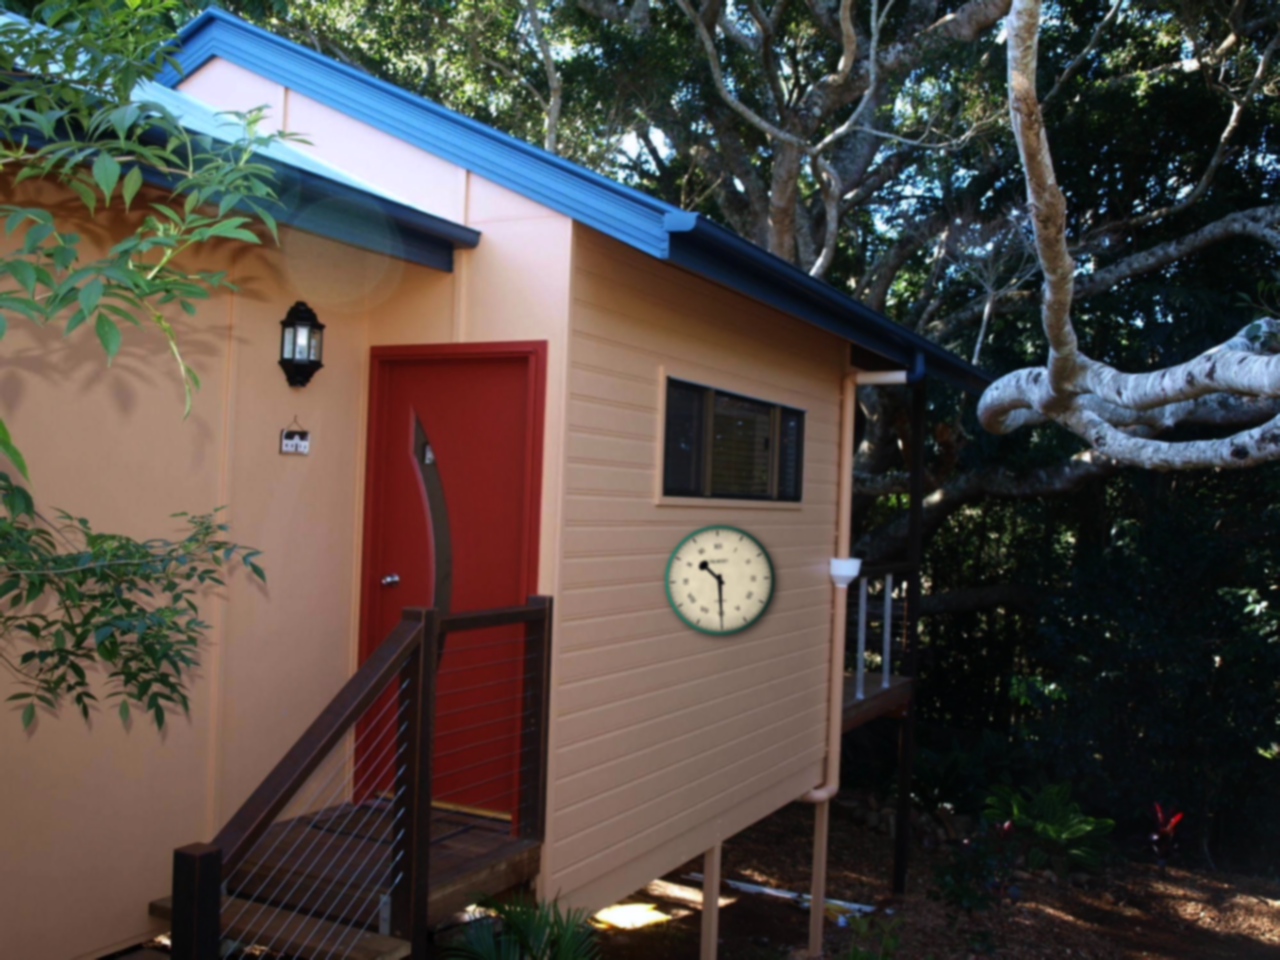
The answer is 10:30
